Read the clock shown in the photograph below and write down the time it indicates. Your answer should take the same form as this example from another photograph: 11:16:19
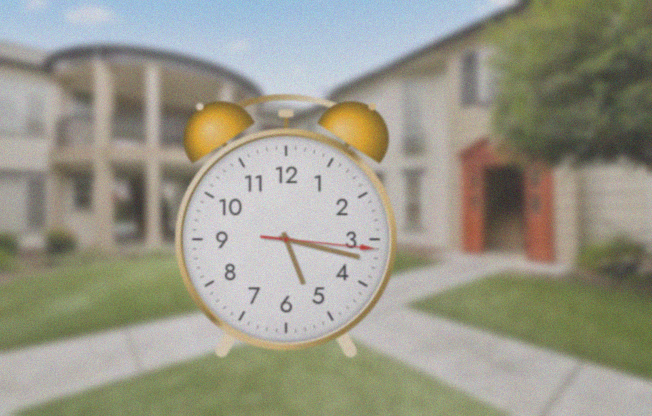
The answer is 5:17:16
